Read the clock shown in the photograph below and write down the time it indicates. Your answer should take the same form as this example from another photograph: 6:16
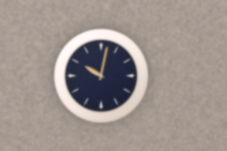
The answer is 10:02
